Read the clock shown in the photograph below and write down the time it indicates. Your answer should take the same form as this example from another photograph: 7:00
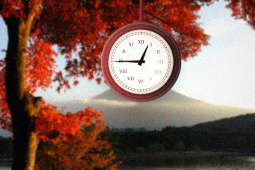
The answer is 12:45
